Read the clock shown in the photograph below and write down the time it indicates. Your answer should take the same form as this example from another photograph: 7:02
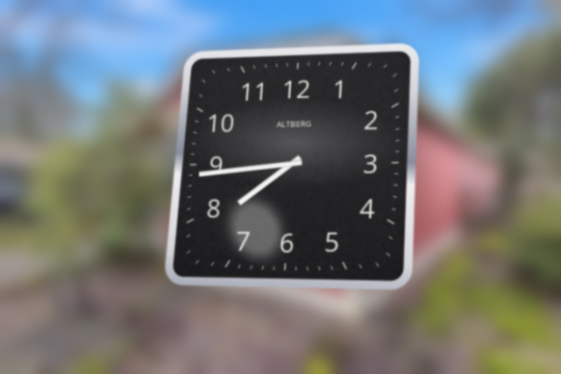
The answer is 7:44
